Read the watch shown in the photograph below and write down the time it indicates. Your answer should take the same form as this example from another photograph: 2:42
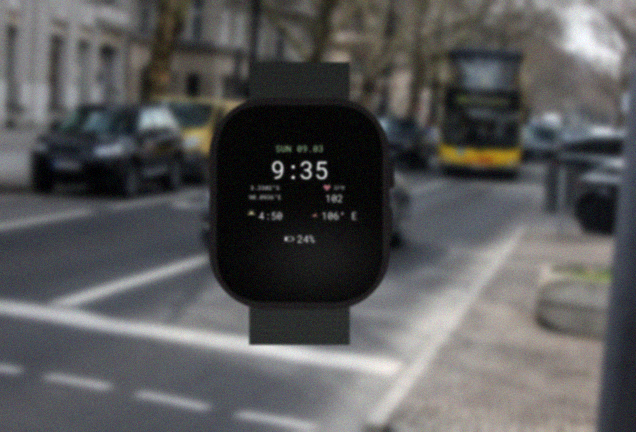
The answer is 9:35
